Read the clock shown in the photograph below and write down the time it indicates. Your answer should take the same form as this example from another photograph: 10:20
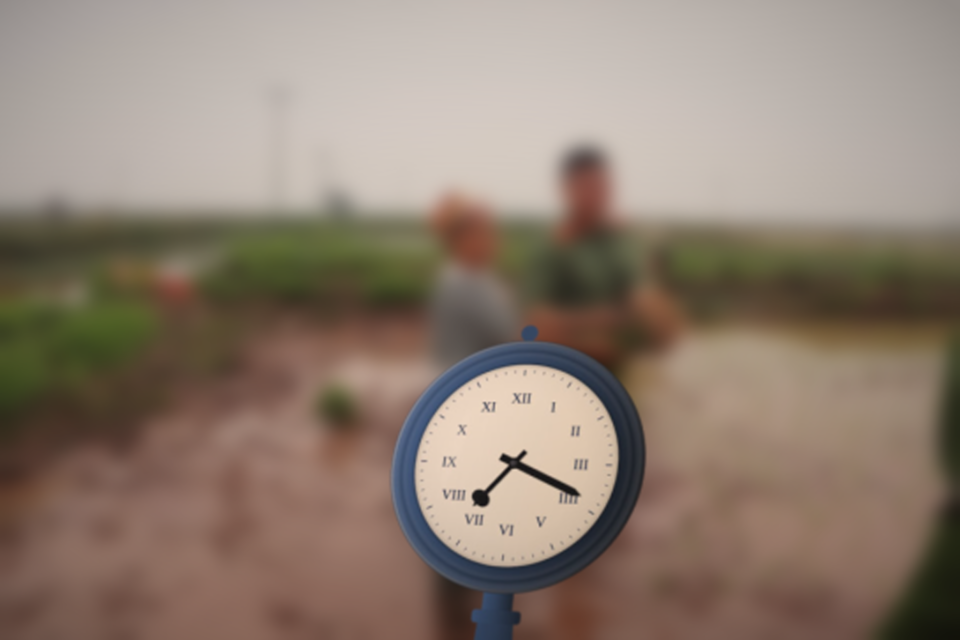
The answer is 7:19
